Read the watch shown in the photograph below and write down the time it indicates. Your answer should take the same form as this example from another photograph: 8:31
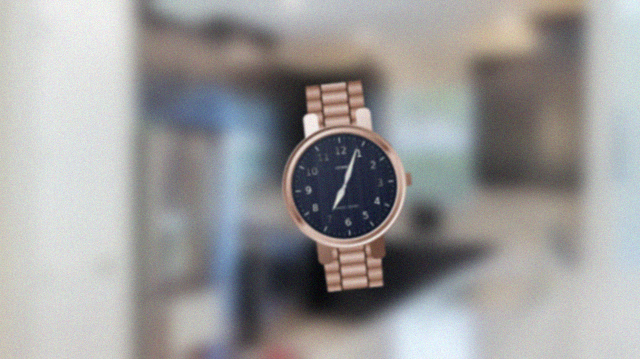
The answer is 7:04
